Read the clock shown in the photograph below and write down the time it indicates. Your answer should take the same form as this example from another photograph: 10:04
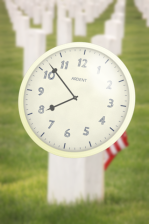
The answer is 7:52
